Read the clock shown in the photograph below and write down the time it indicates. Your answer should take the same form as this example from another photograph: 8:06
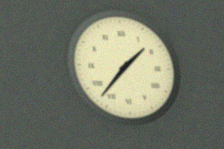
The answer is 1:37
